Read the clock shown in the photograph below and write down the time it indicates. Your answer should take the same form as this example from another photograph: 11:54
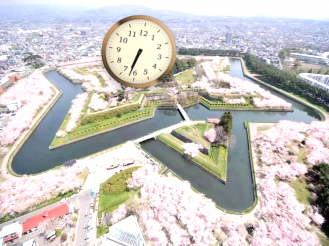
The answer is 6:32
